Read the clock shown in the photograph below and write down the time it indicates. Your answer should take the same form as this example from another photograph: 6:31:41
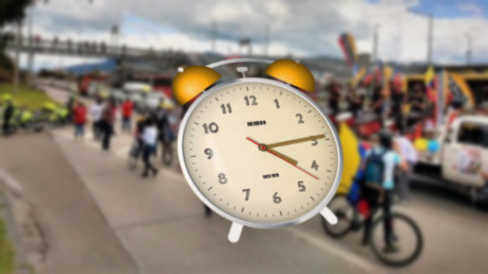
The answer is 4:14:22
